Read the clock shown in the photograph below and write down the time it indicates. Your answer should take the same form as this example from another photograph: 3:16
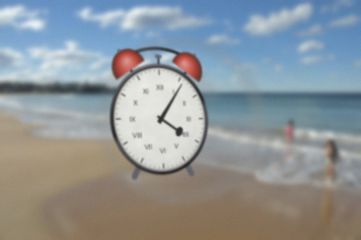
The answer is 4:06
